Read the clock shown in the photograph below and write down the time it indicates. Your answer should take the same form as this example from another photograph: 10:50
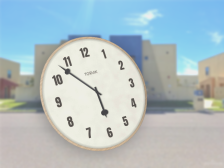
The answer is 5:53
